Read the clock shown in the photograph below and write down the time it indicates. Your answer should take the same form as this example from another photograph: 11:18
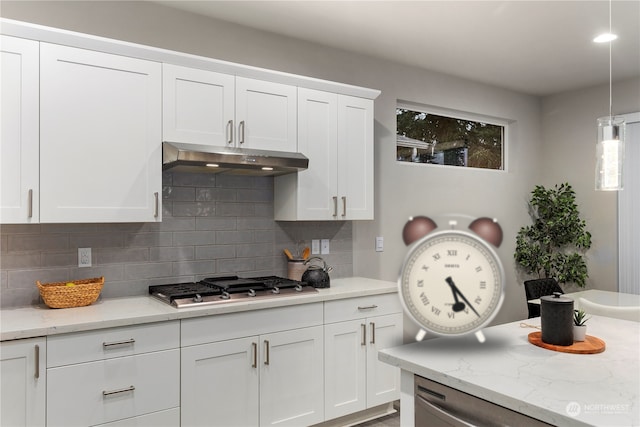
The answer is 5:23
